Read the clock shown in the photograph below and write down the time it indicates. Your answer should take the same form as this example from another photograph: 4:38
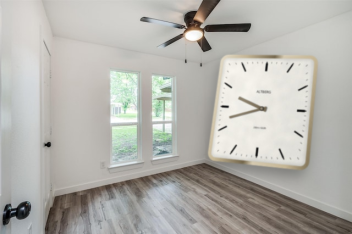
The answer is 9:42
